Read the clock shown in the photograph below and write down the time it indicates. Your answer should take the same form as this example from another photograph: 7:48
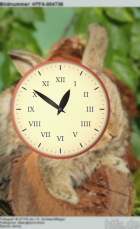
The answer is 12:51
